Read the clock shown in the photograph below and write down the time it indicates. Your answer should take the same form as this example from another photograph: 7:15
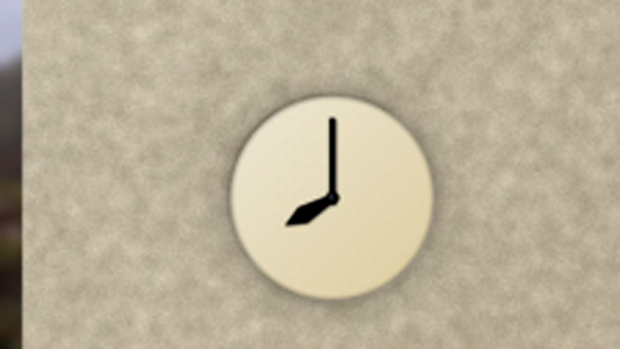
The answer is 8:00
